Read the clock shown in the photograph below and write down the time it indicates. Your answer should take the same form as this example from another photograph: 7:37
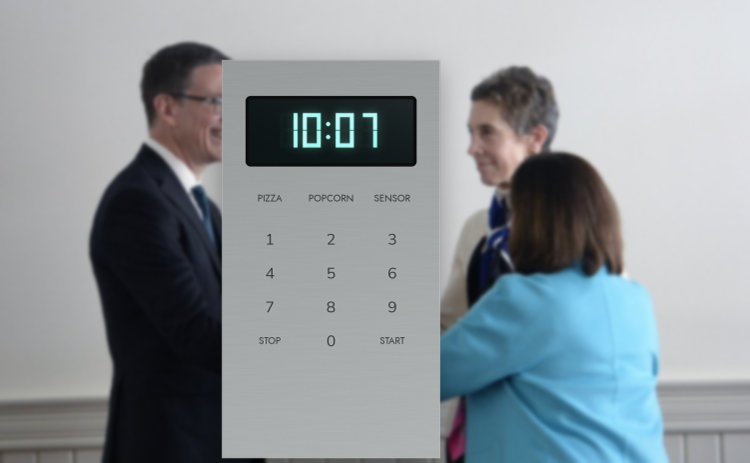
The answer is 10:07
